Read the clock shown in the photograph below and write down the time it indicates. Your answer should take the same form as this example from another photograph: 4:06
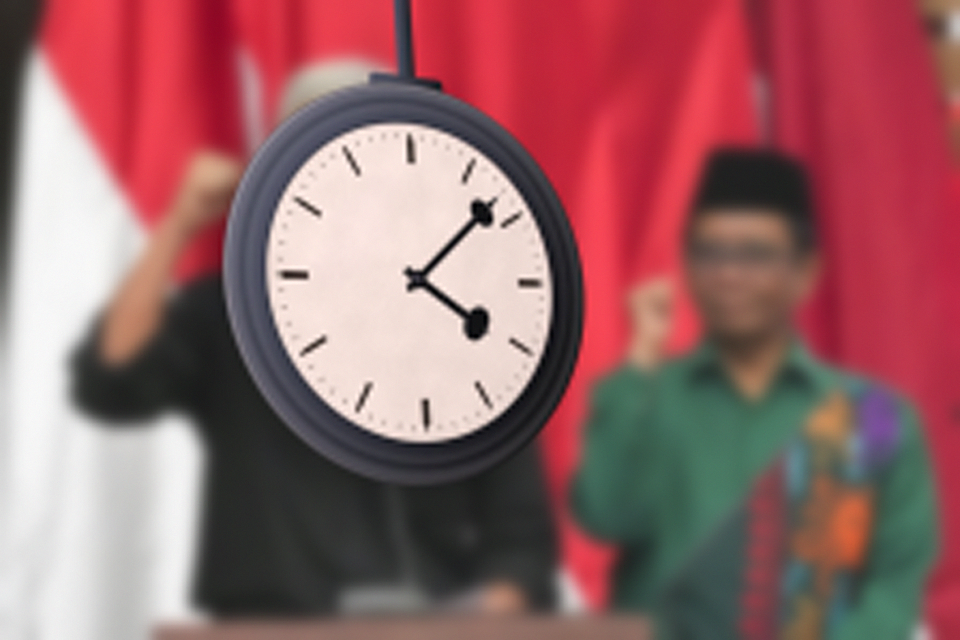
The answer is 4:08
